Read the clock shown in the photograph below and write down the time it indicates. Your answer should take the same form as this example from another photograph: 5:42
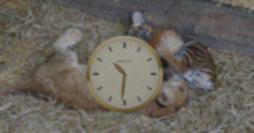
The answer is 10:31
